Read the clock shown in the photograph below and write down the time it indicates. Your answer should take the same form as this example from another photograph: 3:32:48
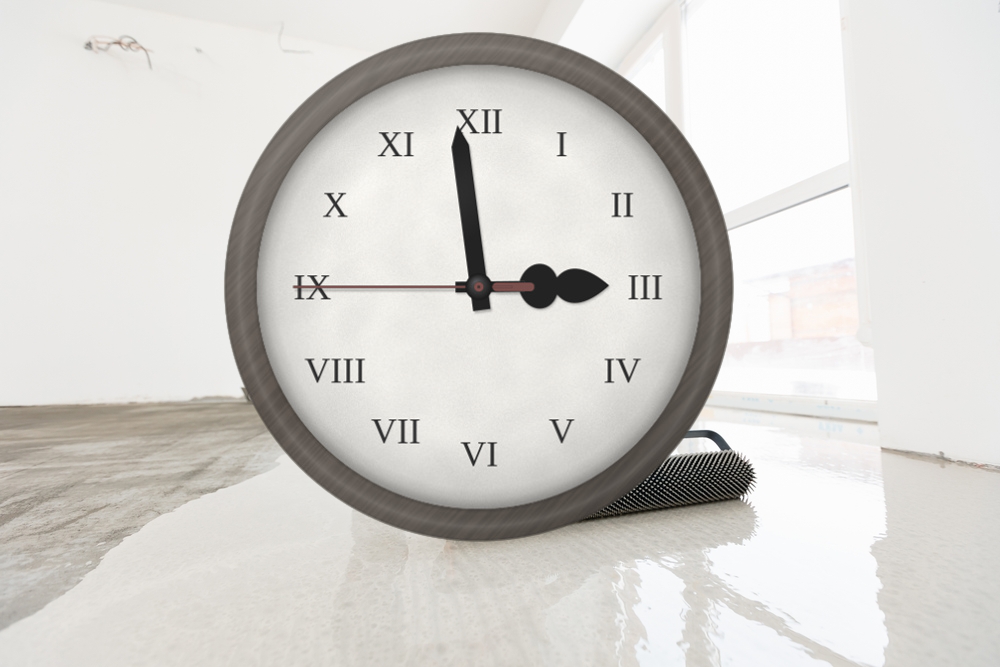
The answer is 2:58:45
